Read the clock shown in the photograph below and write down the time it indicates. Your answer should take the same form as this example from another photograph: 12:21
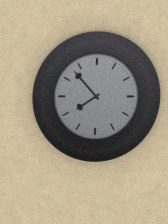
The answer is 7:53
